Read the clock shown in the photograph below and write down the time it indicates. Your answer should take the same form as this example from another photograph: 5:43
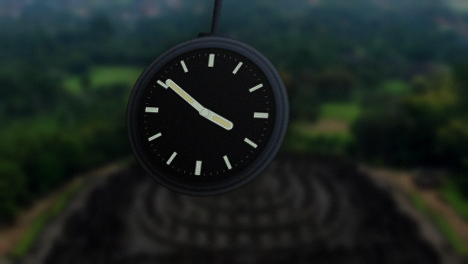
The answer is 3:51
